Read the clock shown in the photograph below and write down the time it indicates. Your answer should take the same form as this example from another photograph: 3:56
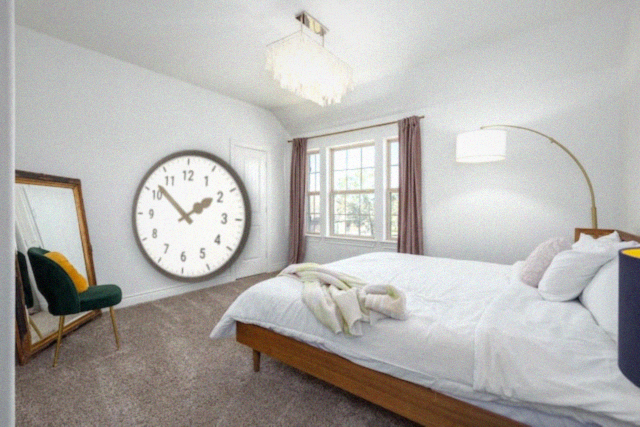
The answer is 1:52
